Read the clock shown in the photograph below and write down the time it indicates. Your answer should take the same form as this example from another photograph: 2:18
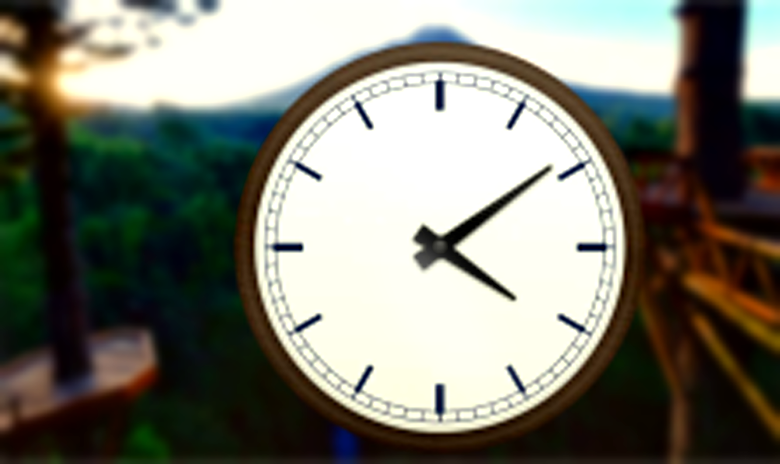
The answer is 4:09
